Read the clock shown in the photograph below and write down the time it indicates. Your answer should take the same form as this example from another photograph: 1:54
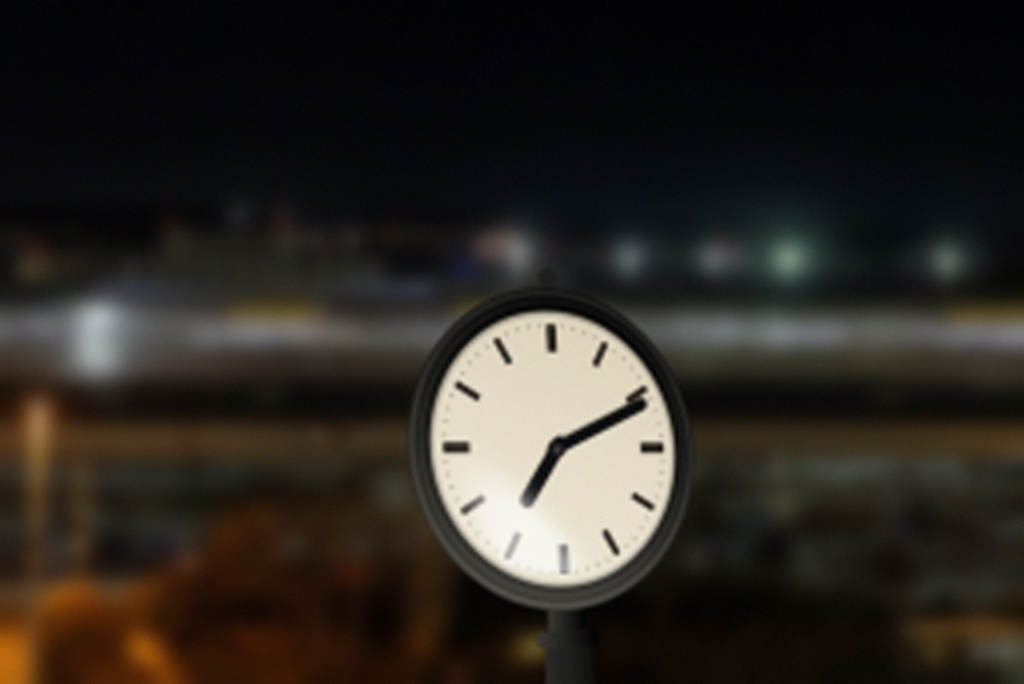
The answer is 7:11
